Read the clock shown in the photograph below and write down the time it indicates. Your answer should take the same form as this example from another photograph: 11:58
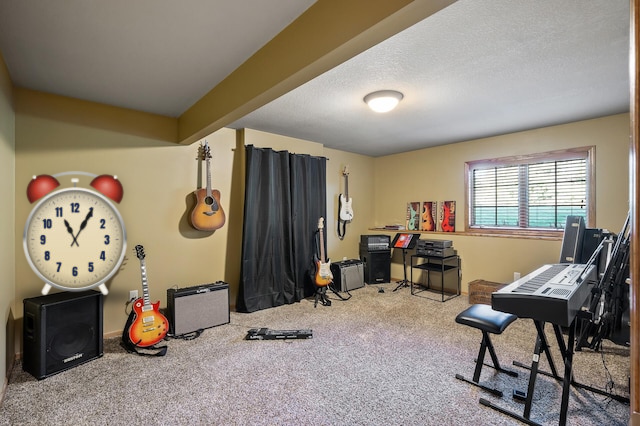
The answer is 11:05
